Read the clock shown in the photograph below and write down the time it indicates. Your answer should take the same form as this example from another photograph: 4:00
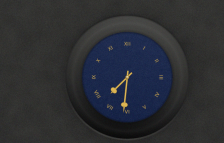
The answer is 7:31
